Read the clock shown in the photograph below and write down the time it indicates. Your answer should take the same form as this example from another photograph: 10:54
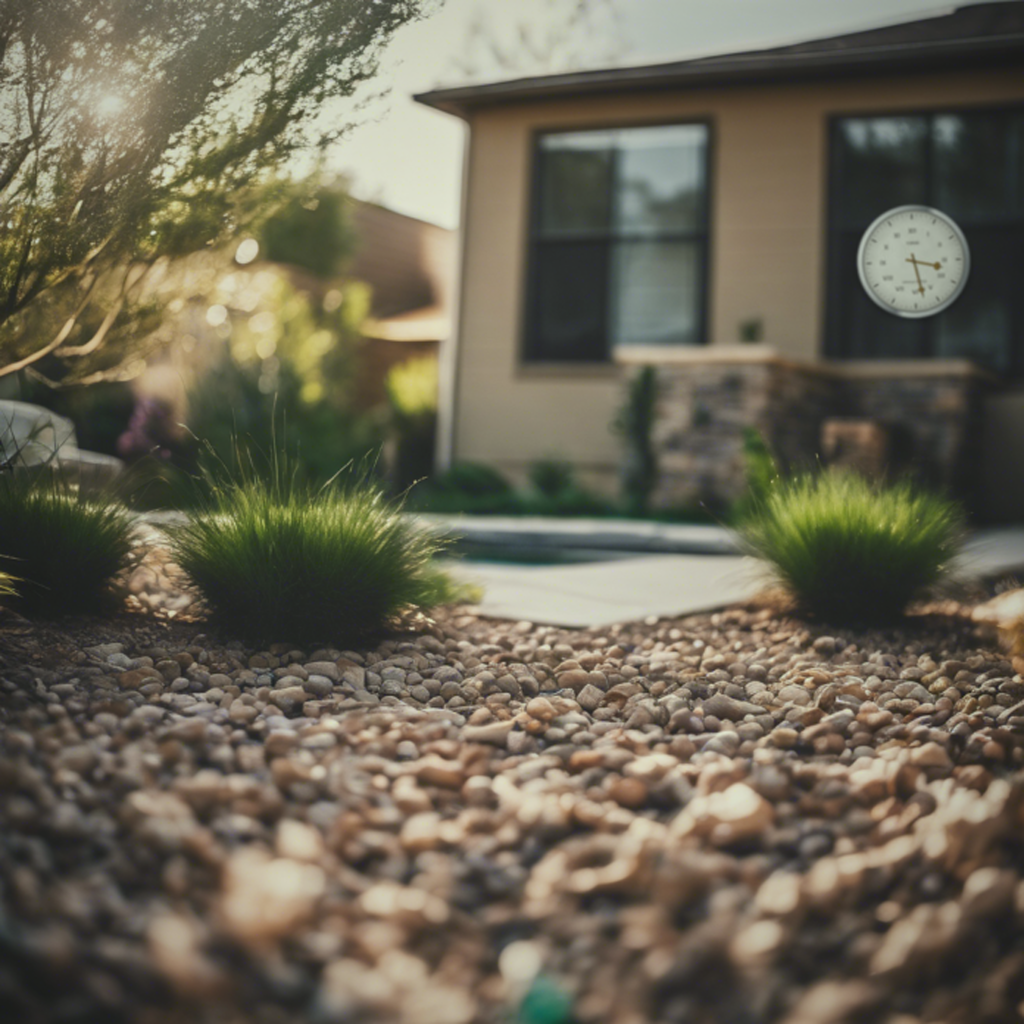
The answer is 3:28
